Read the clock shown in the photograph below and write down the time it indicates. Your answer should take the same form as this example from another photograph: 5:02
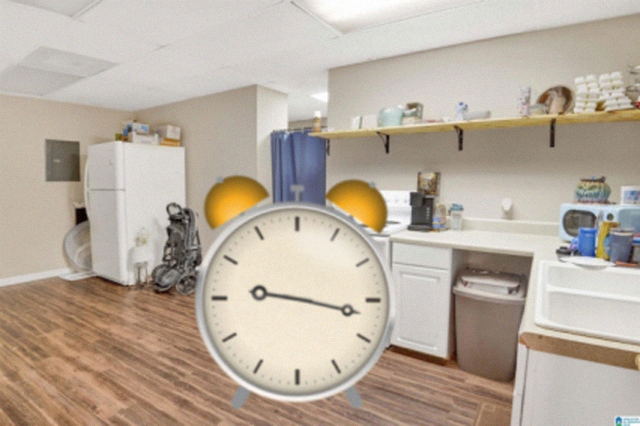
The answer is 9:17
